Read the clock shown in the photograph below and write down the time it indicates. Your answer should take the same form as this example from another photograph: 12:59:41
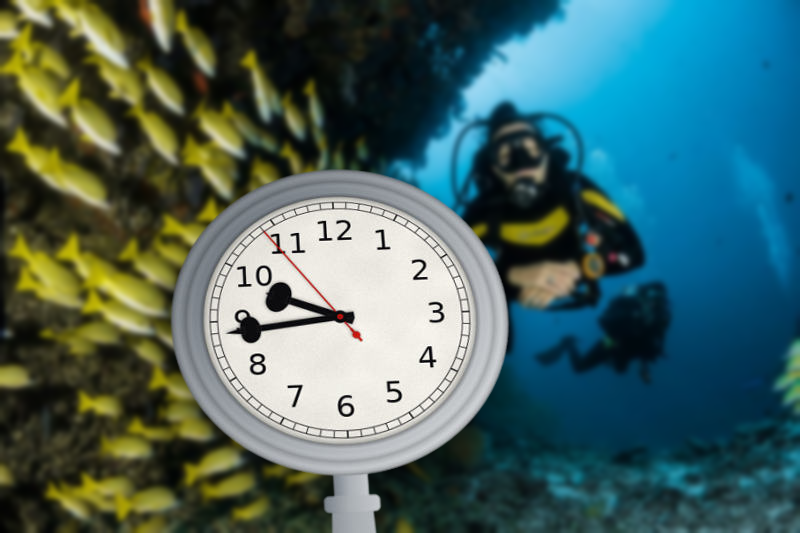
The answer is 9:43:54
